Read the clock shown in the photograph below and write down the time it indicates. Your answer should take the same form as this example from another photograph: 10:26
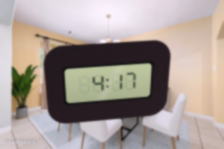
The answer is 4:17
